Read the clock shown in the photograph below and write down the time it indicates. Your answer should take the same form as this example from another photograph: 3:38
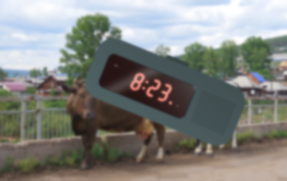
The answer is 8:23
